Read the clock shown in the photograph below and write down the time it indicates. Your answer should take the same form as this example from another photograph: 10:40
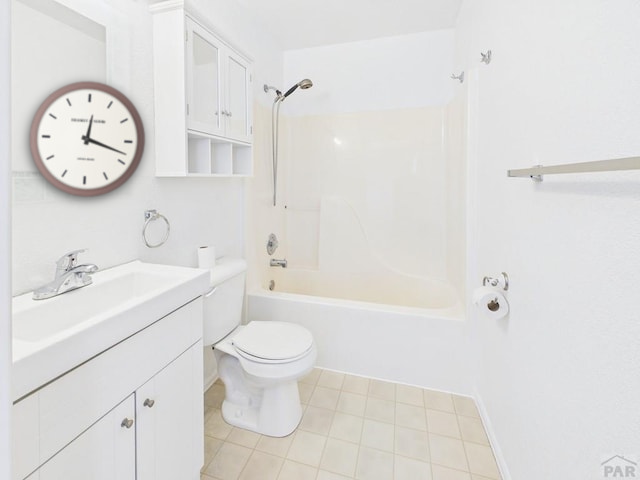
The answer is 12:18
